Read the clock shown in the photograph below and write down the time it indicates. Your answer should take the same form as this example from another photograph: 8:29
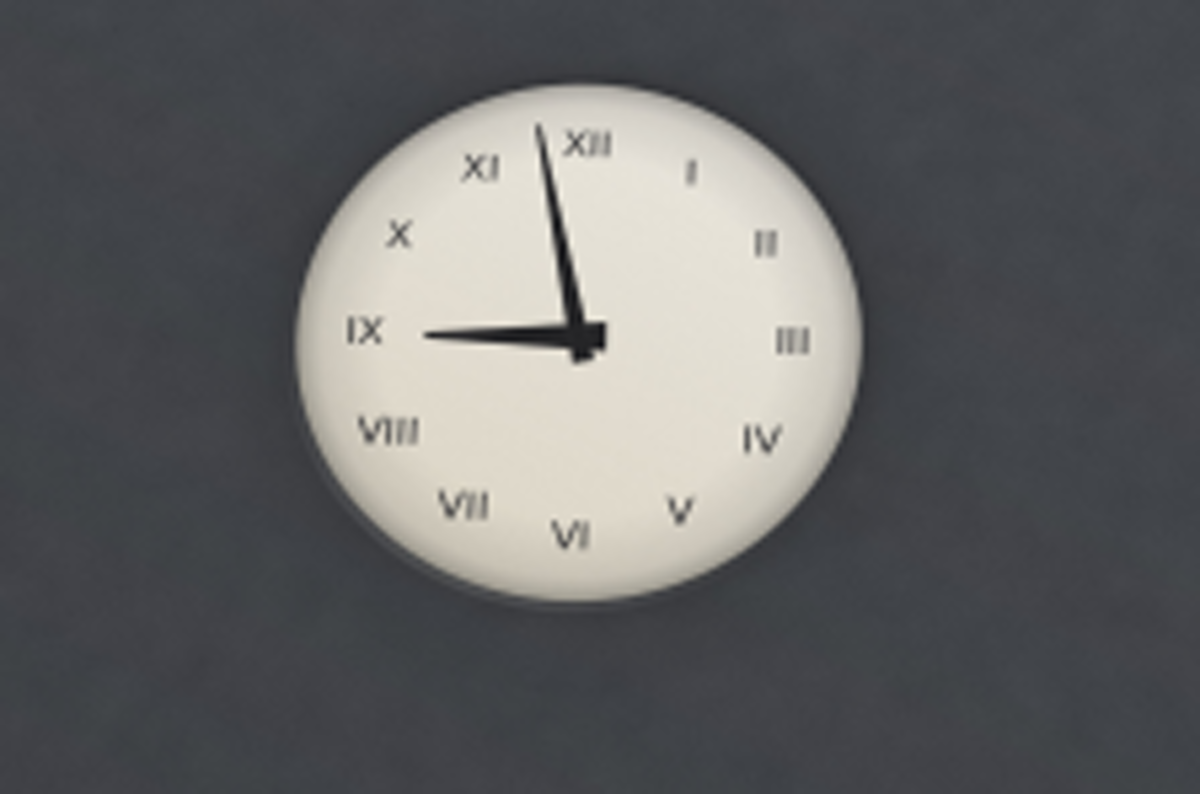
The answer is 8:58
